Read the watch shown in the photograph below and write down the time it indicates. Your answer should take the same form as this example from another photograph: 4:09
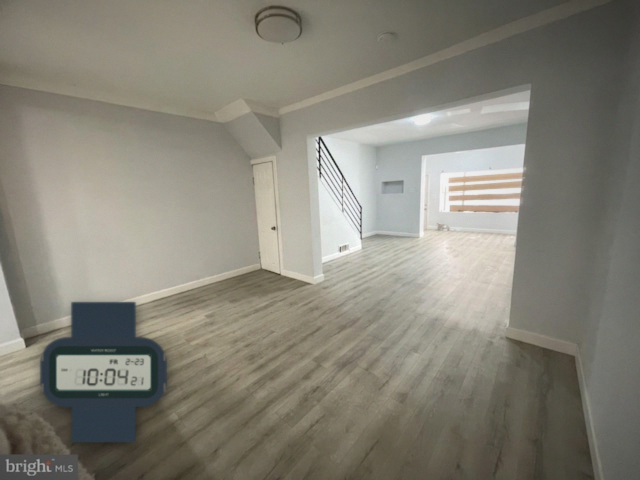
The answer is 10:04
